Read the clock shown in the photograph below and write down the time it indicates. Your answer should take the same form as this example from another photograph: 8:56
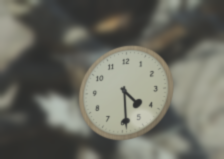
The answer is 4:29
